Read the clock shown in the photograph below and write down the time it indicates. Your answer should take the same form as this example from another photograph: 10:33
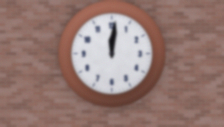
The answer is 12:01
